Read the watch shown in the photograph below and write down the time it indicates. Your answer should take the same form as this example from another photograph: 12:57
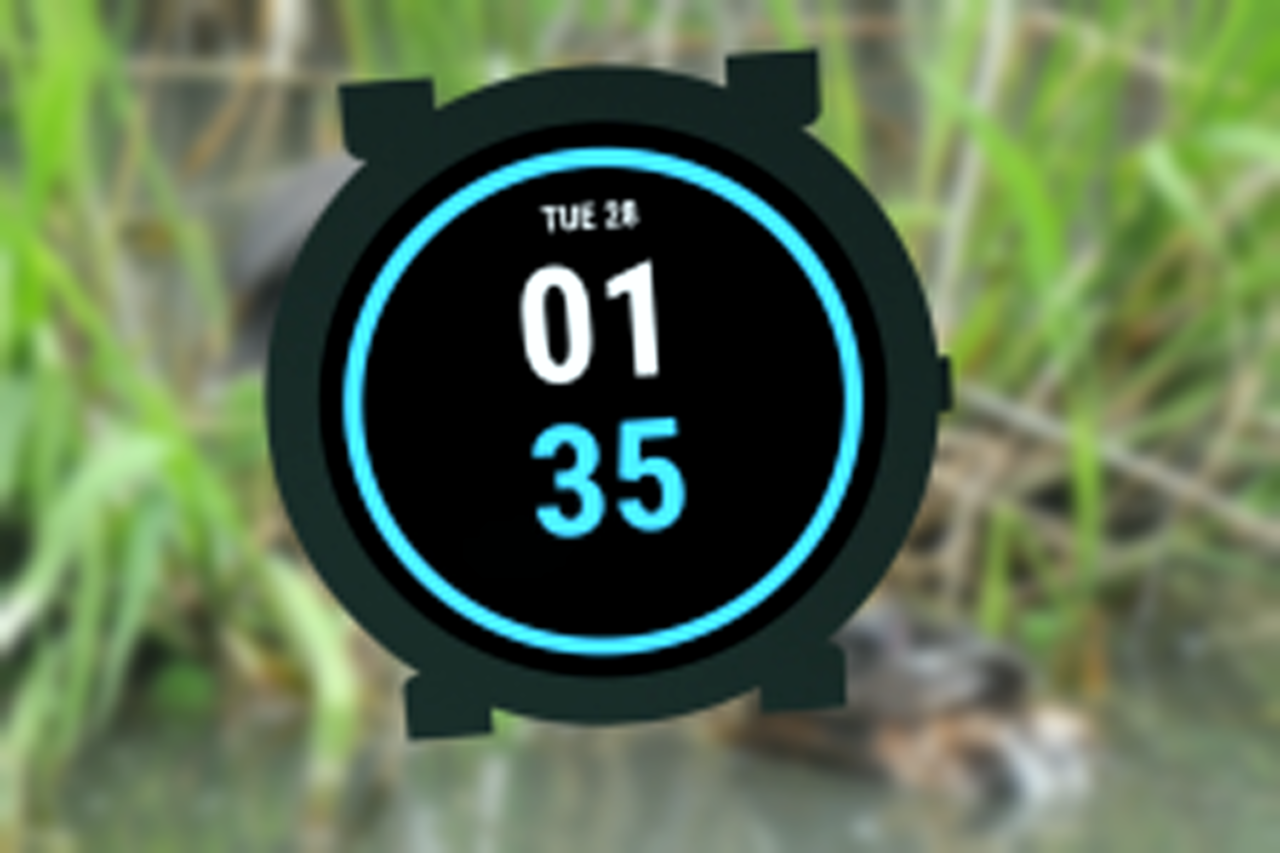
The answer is 1:35
